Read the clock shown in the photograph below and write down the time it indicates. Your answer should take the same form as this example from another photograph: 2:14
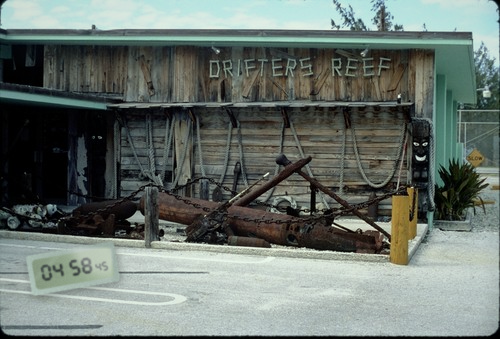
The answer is 4:58
